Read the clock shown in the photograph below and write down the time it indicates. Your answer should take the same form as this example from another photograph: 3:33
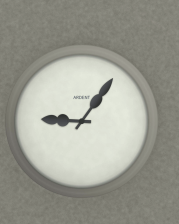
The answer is 9:06
